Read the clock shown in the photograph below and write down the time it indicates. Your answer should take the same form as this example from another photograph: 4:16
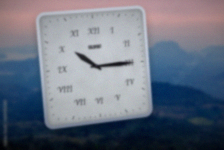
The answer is 10:15
